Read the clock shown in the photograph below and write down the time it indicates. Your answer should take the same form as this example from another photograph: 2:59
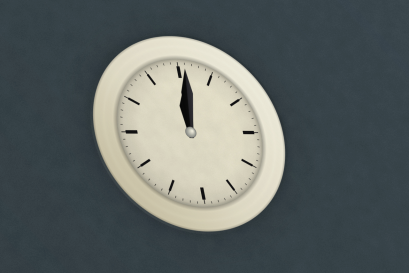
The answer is 12:01
